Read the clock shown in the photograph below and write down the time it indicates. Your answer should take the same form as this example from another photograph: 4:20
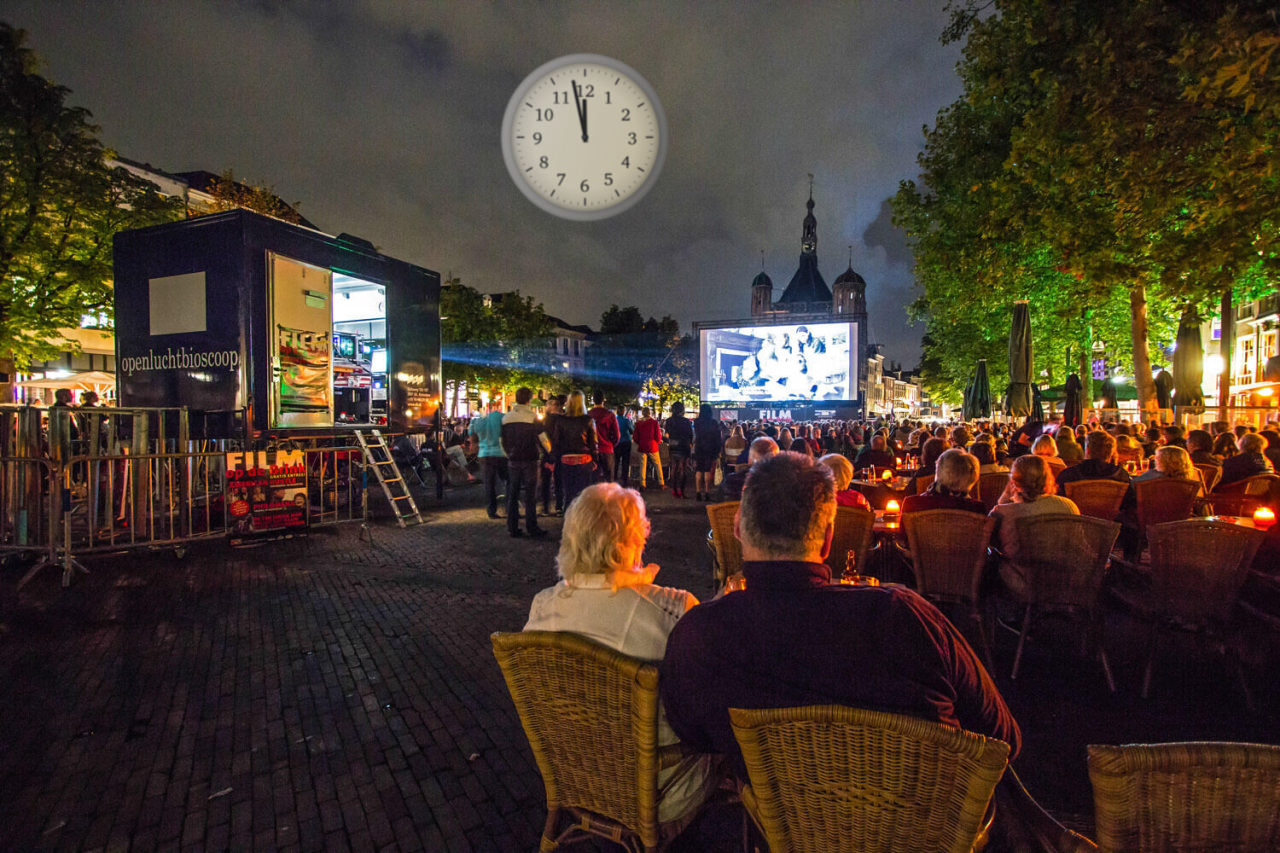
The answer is 11:58
